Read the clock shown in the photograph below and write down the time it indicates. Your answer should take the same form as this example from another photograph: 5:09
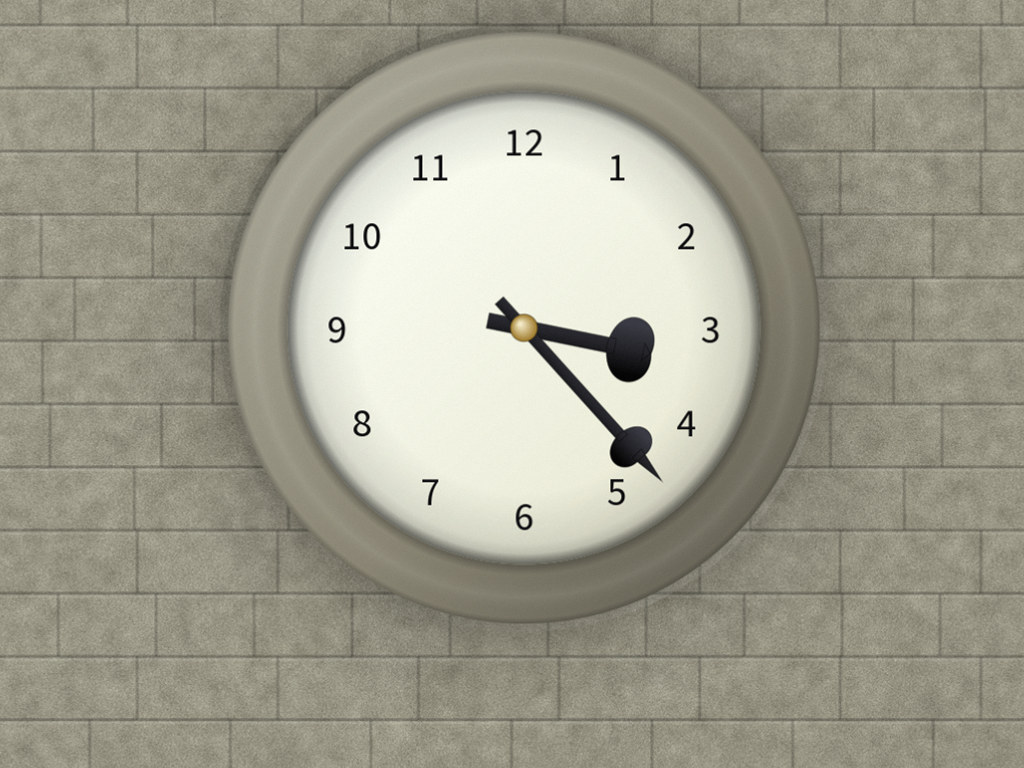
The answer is 3:23
